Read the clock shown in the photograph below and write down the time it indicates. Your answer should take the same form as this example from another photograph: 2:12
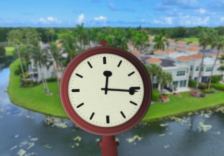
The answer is 12:16
